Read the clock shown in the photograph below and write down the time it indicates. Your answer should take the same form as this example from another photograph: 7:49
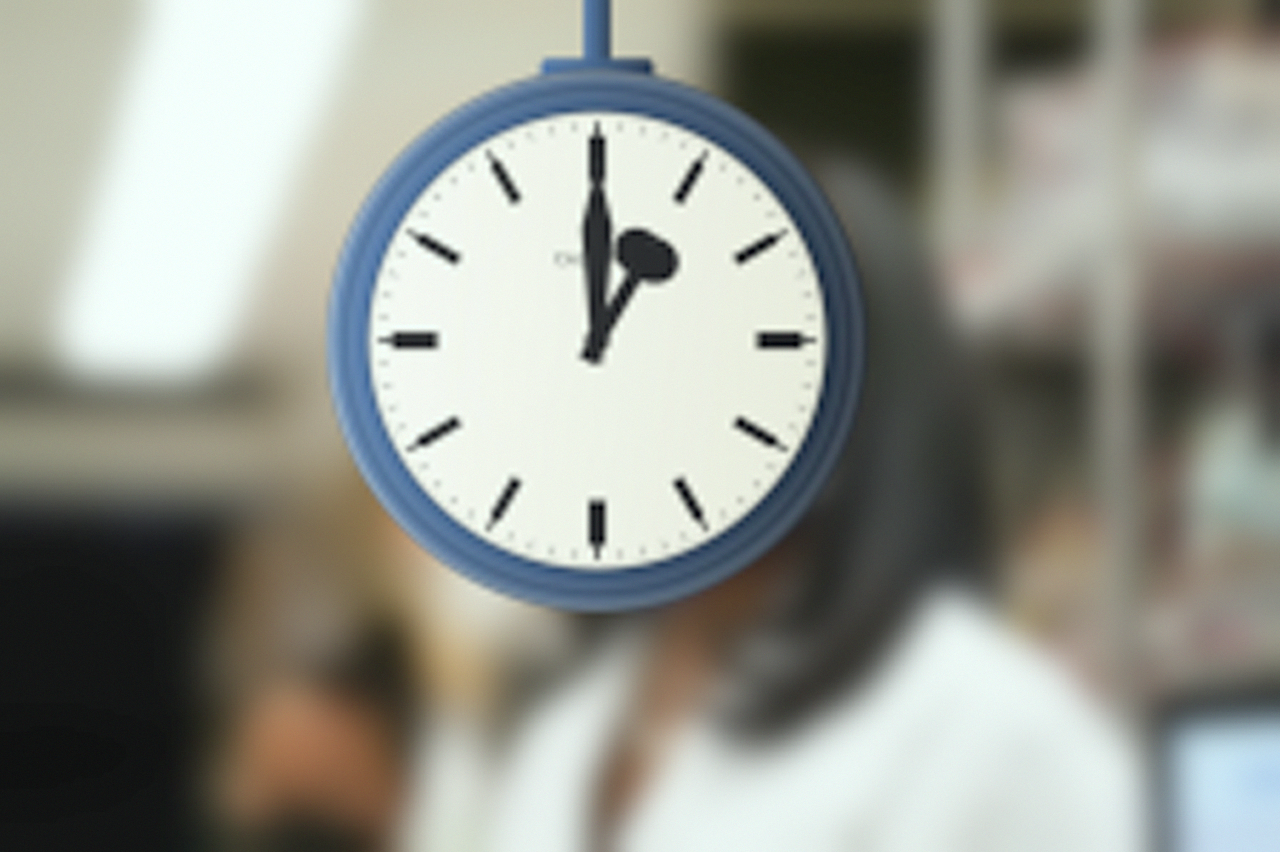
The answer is 1:00
